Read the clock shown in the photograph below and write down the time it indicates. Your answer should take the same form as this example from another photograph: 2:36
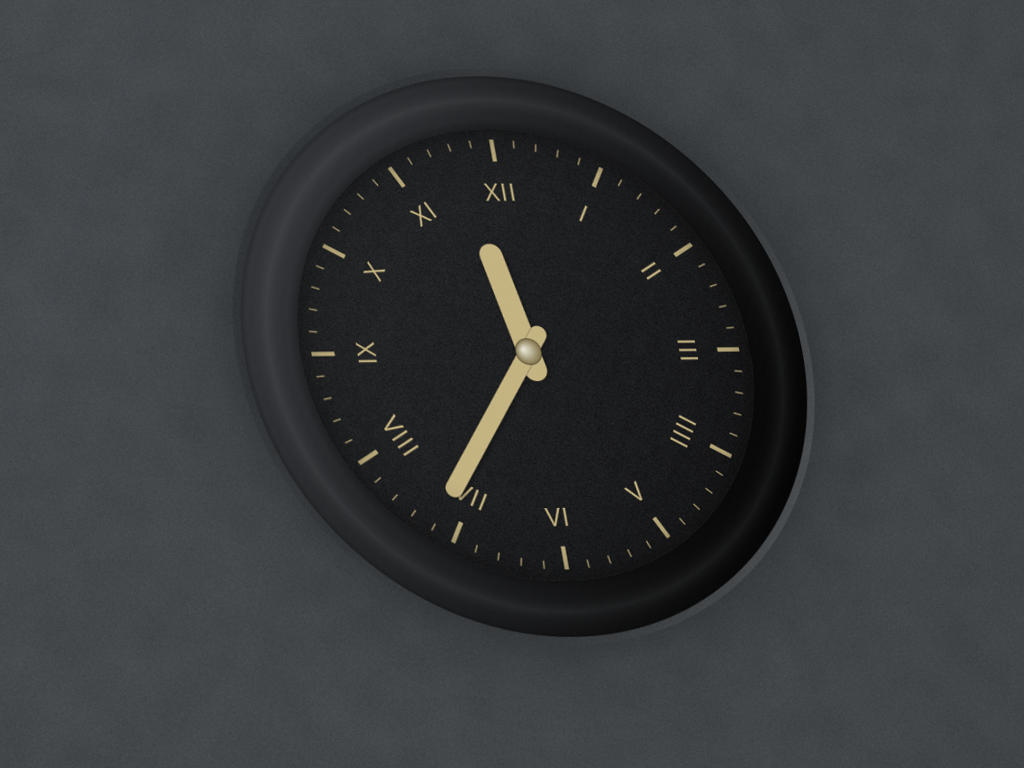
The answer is 11:36
